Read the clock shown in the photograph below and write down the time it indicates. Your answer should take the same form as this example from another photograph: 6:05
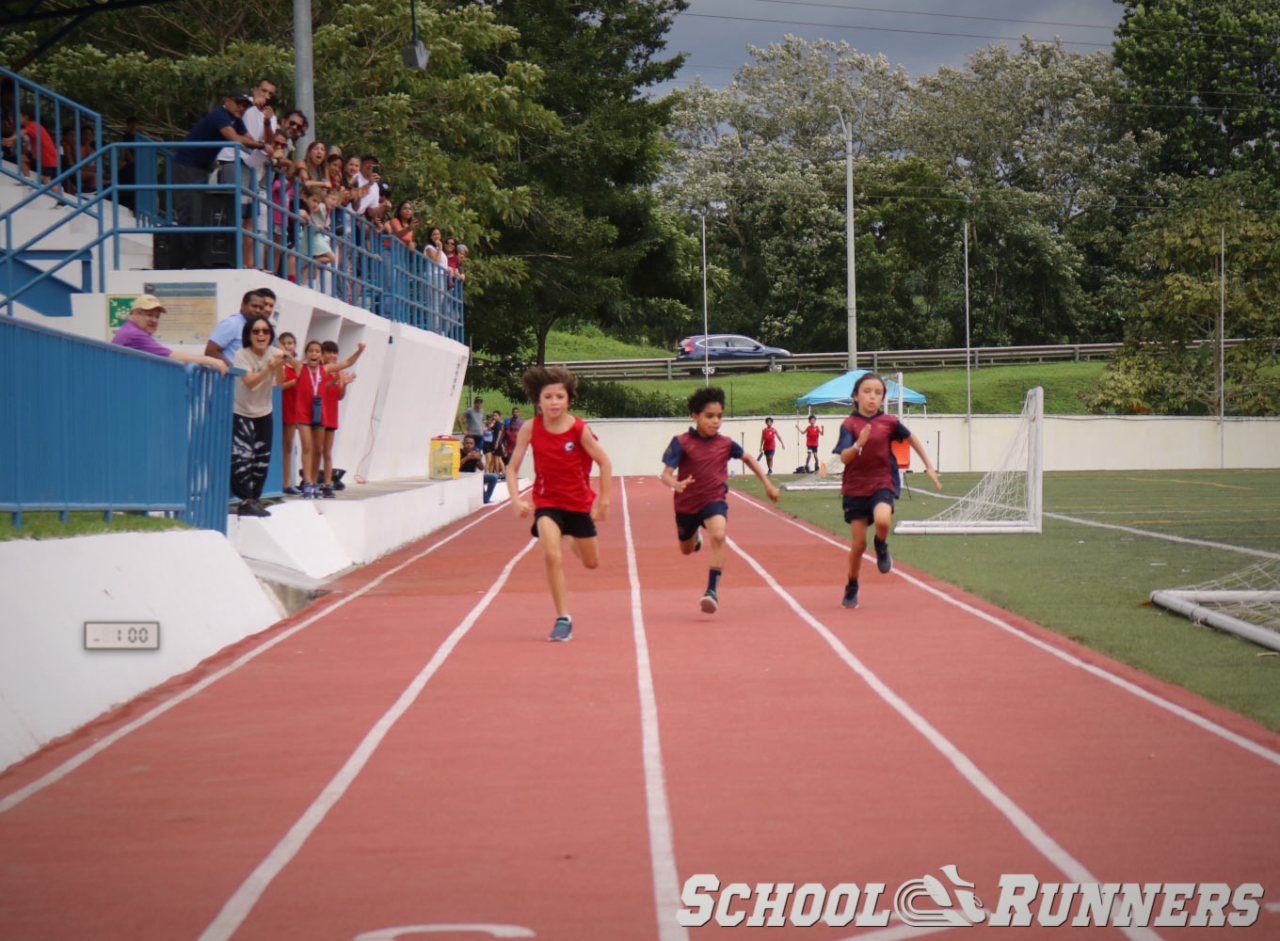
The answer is 1:00
